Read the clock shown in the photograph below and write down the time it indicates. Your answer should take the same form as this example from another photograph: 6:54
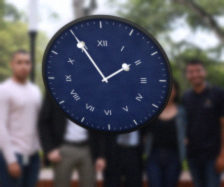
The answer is 1:55
